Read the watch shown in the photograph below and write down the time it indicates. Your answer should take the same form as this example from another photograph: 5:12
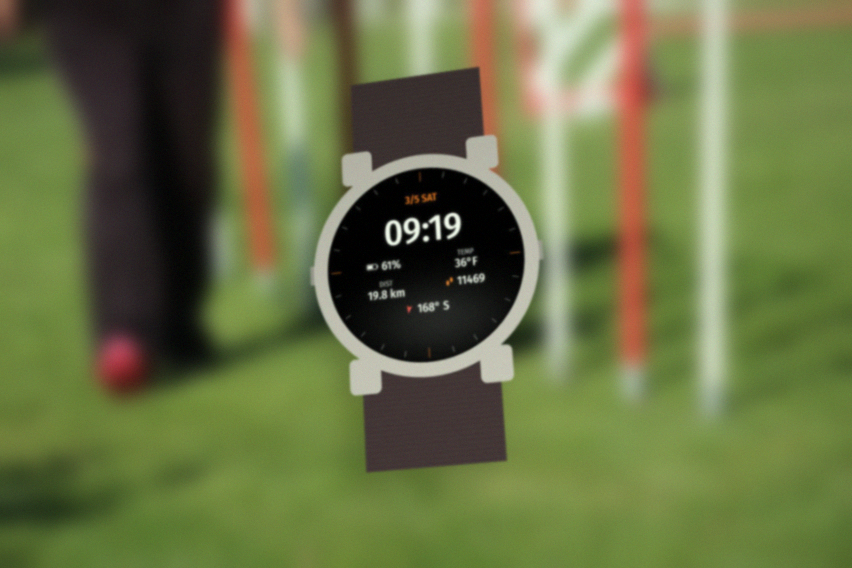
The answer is 9:19
